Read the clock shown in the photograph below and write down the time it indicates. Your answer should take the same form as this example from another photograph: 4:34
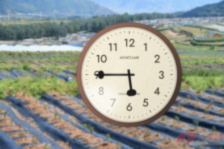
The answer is 5:45
